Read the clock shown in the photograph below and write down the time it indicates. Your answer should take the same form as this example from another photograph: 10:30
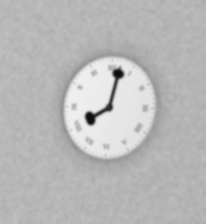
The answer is 8:02
